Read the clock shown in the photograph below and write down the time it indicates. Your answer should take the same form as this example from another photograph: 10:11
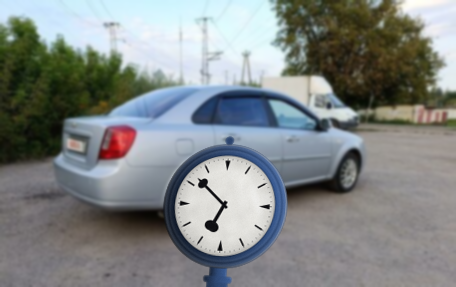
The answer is 6:52
